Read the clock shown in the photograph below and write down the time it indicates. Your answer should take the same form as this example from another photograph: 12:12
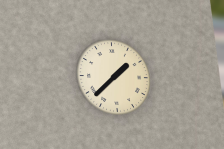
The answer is 1:38
